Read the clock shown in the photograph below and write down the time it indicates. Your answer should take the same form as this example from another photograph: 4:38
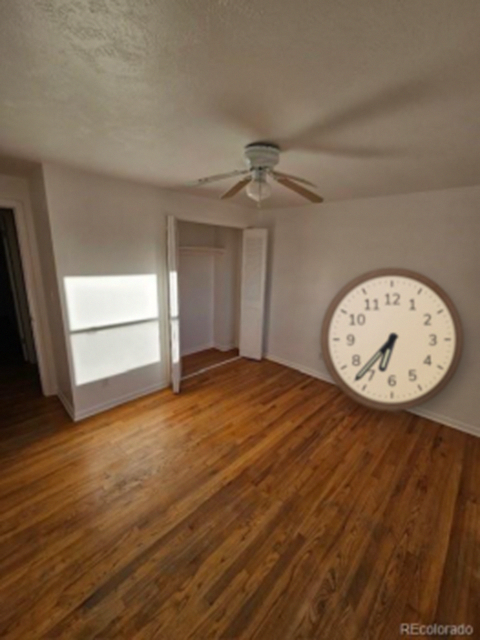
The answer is 6:37
